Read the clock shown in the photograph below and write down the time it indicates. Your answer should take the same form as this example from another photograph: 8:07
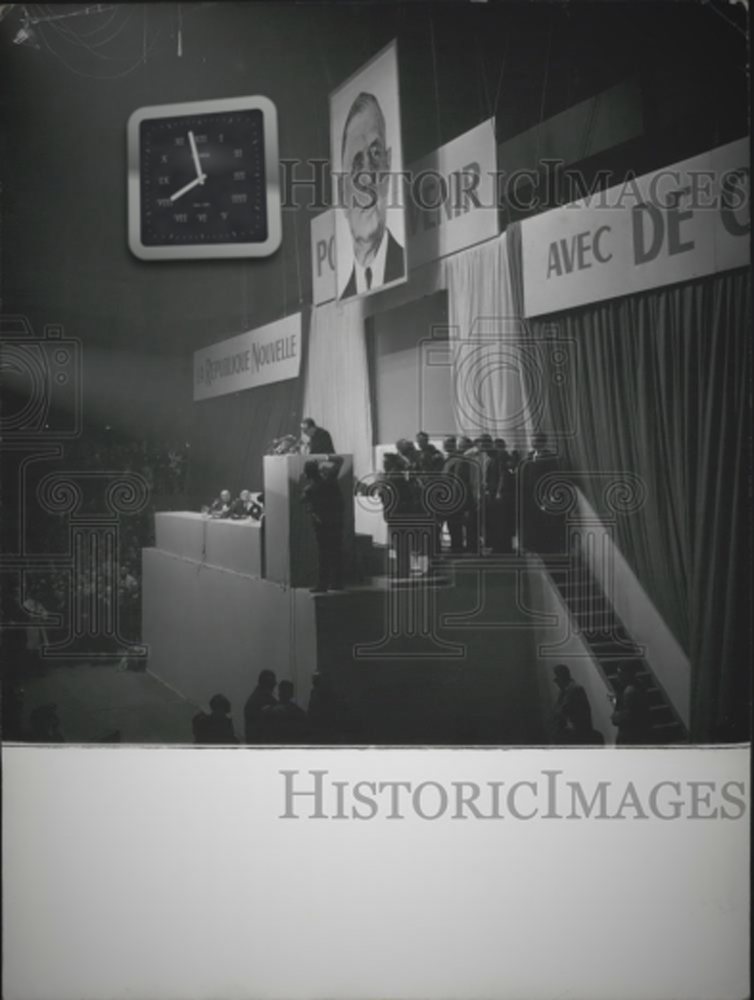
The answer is 7:58
